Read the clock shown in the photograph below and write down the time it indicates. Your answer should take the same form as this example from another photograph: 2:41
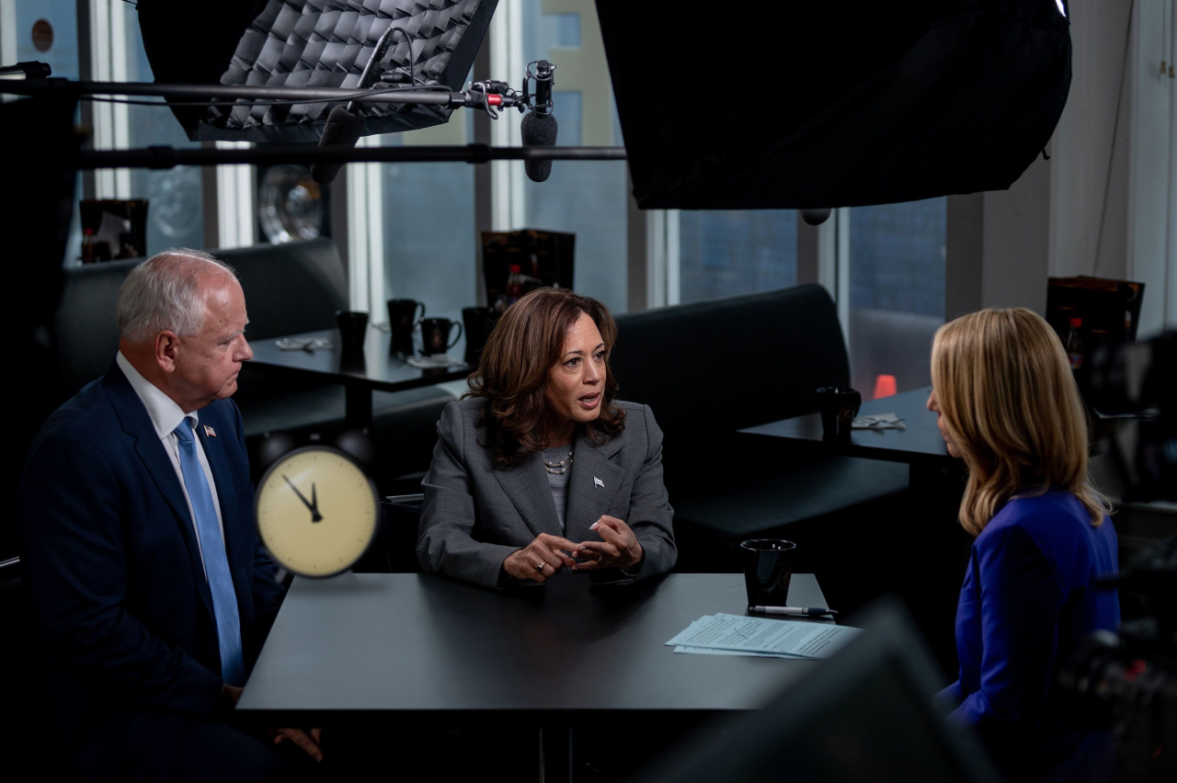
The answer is 11:53
